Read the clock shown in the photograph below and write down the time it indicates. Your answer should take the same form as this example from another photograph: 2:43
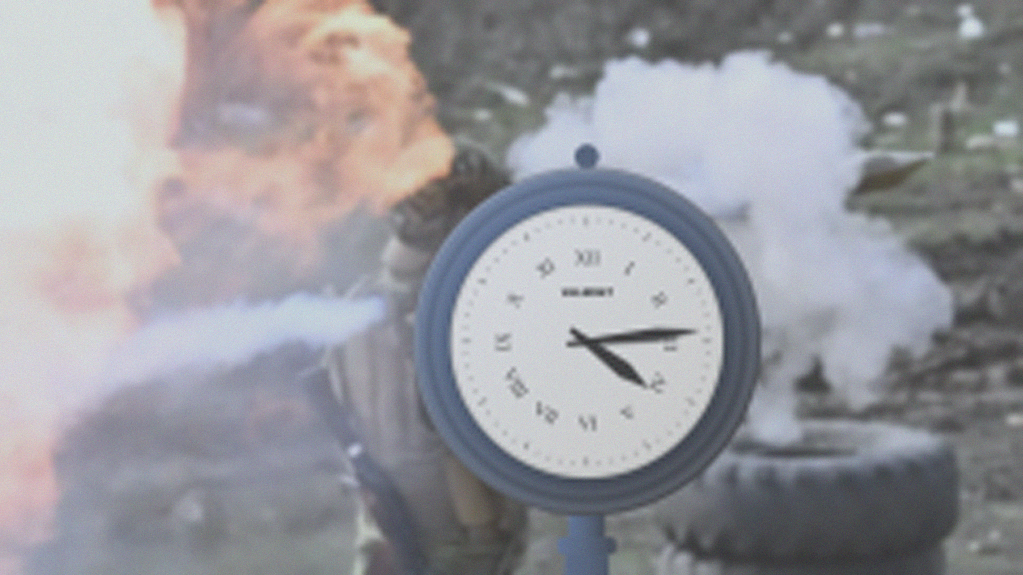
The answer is 4:14
